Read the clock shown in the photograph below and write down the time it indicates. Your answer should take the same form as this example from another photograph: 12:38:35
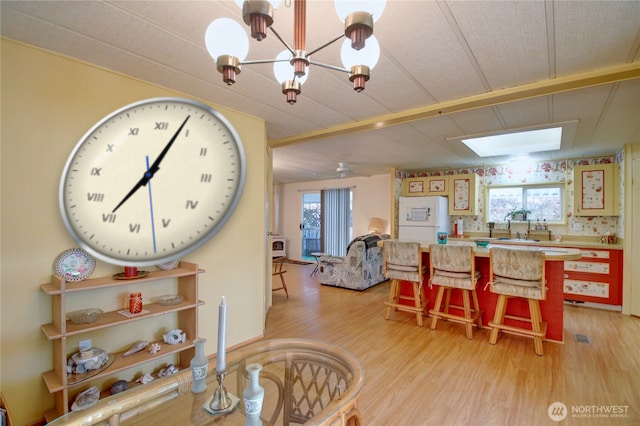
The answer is 7:03:27
